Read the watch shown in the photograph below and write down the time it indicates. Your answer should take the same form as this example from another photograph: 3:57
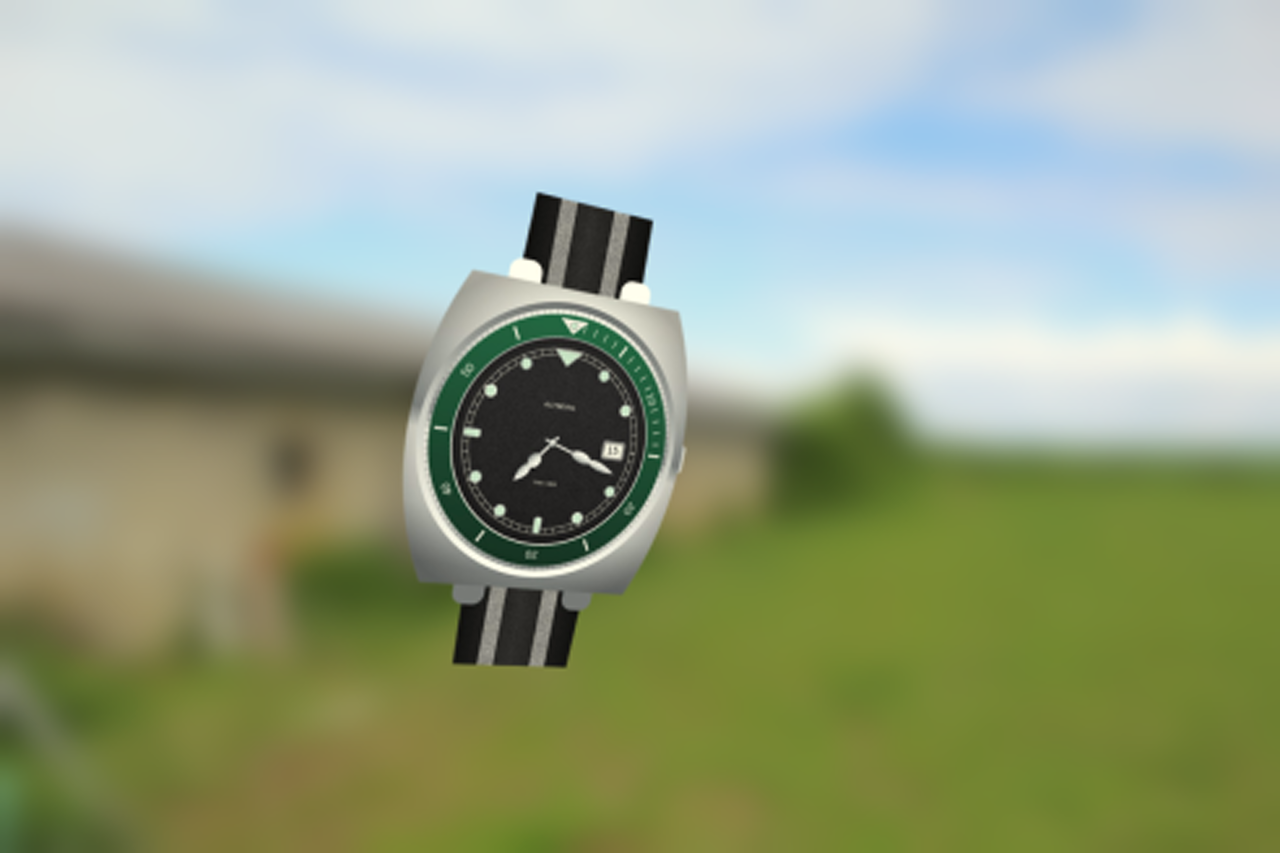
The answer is 7:18
